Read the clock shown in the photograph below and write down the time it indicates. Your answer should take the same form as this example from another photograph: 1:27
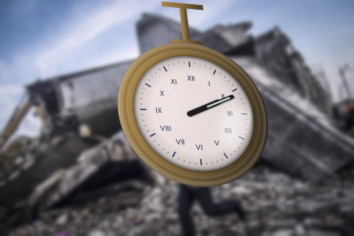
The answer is 2:11
